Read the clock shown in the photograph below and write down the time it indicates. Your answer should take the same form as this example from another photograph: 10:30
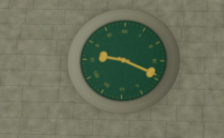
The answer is 9:19
